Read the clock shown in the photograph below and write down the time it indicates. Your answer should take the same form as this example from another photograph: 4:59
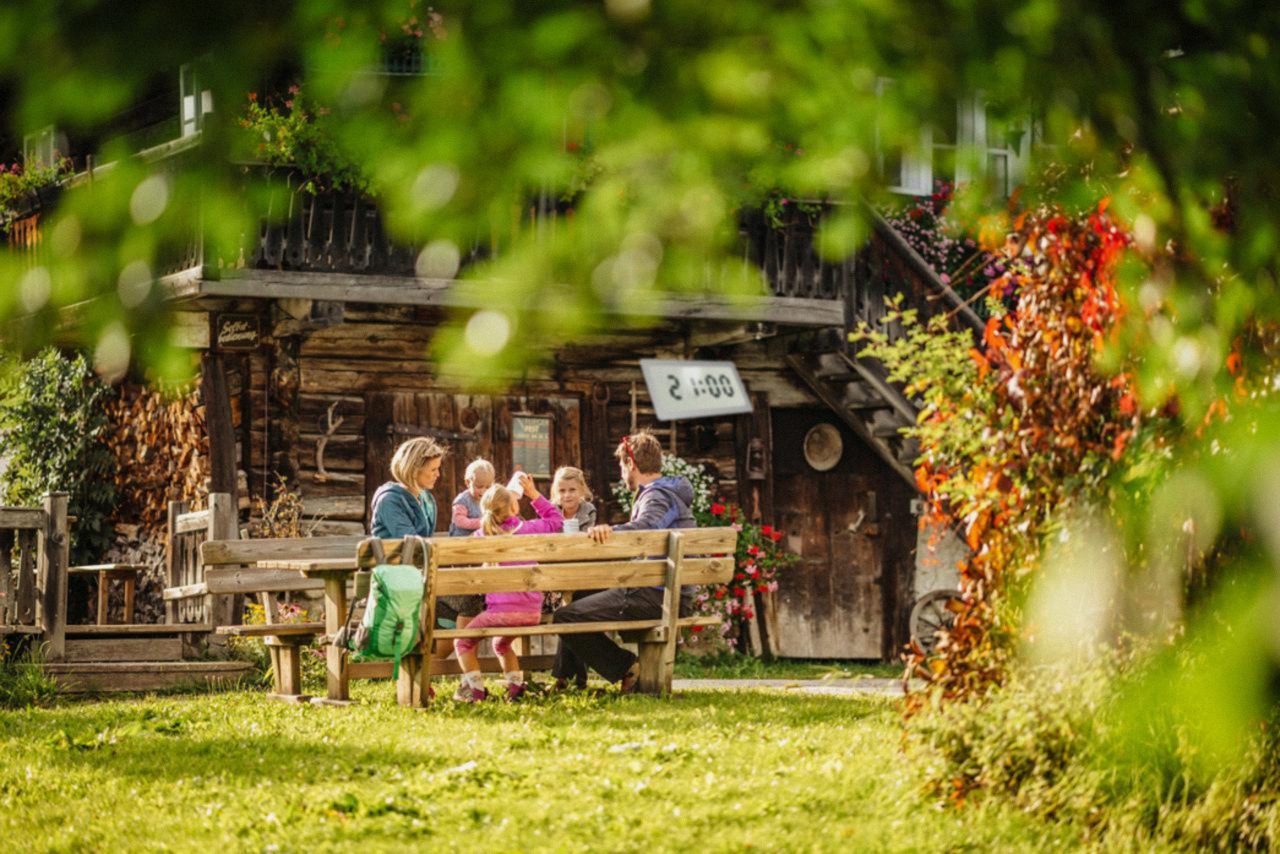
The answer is 21:00
